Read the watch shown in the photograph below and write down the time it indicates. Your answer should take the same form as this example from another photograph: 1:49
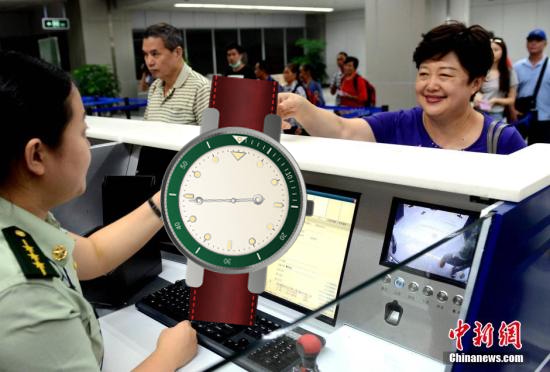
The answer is 2:44
